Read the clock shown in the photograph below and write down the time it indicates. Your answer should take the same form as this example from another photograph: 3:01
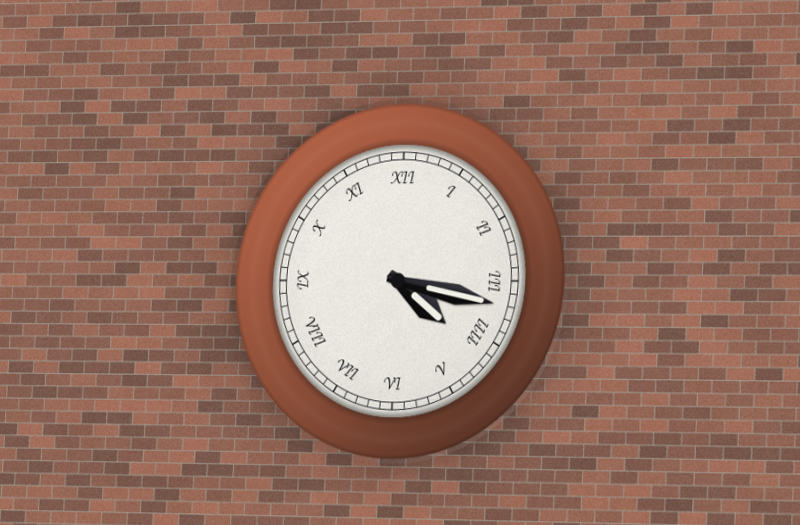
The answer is 4:17
